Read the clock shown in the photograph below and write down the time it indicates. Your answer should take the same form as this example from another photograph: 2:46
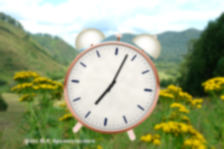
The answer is 7:03
